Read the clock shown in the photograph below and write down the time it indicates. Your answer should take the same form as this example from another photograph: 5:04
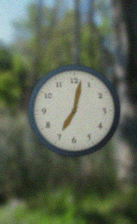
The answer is 7:02
